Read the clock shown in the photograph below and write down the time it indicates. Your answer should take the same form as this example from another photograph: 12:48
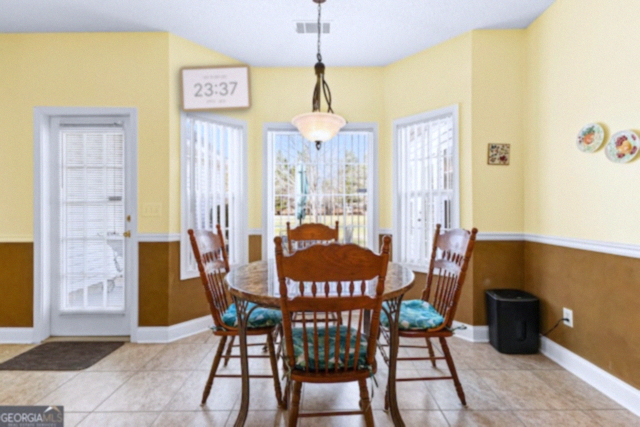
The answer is 23:37
